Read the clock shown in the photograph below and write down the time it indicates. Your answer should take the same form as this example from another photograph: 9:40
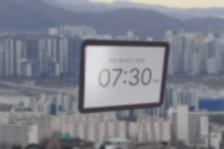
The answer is 7:30
